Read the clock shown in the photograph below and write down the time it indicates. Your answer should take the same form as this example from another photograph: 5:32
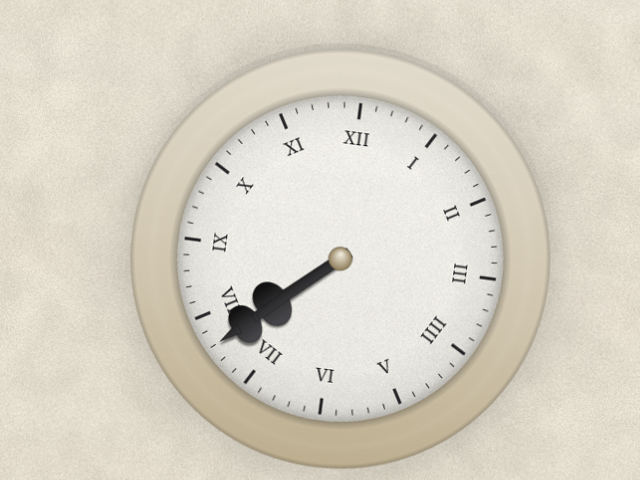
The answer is 7:38
